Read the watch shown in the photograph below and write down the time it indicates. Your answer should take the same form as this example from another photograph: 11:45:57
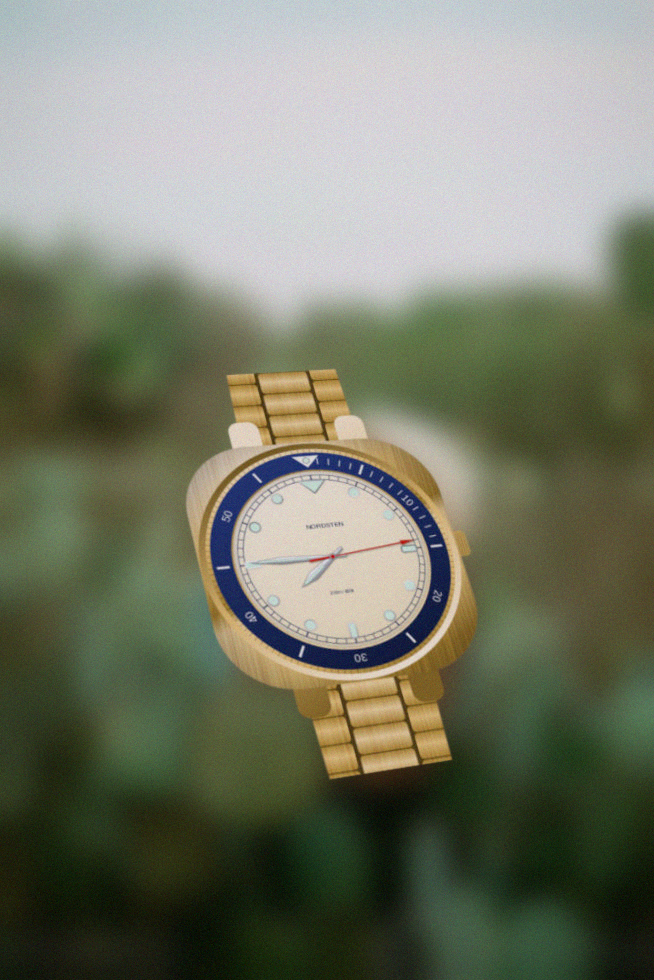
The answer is 7:45:14
